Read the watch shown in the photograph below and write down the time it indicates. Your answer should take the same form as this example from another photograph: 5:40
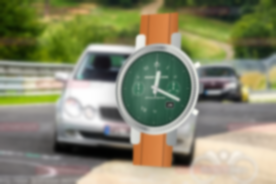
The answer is 12:19
